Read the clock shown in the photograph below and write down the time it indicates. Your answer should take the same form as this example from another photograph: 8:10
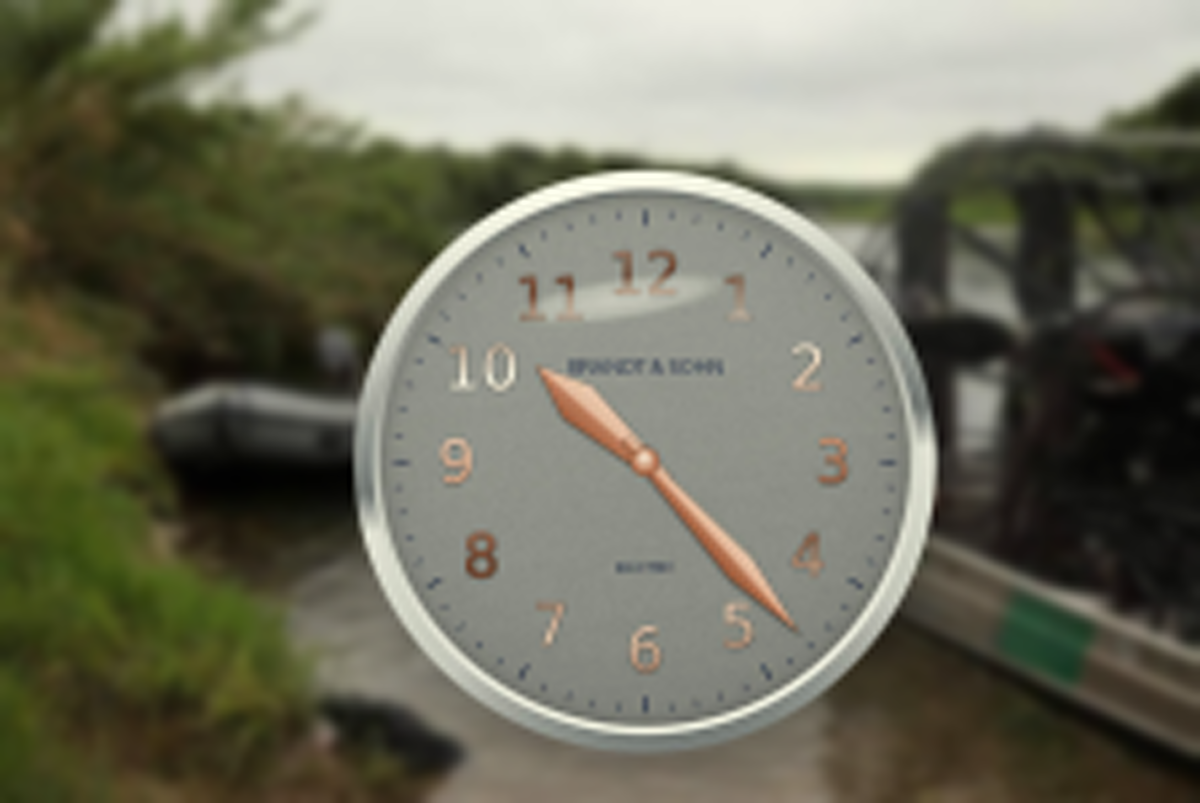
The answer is 10:23
